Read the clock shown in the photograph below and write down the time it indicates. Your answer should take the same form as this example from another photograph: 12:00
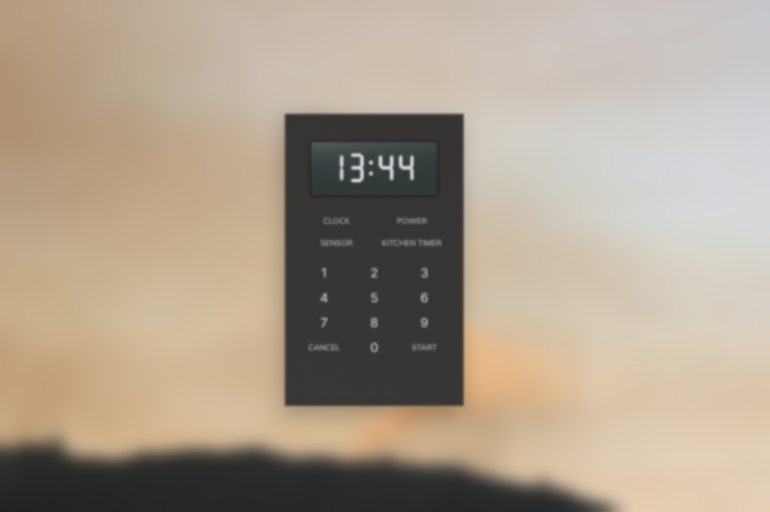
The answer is 13:44
